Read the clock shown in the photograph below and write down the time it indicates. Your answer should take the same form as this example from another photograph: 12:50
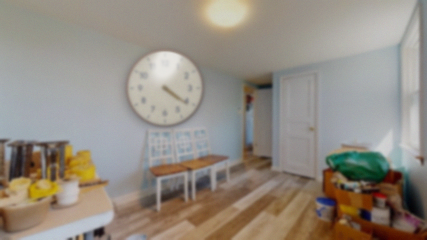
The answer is 4:21
